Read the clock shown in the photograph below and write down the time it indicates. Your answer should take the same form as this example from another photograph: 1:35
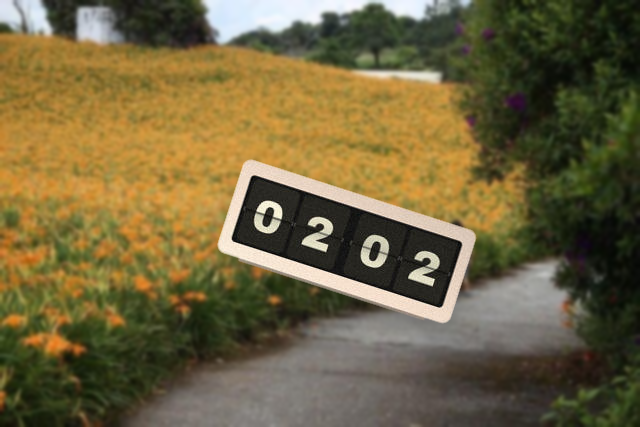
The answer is 2:02
